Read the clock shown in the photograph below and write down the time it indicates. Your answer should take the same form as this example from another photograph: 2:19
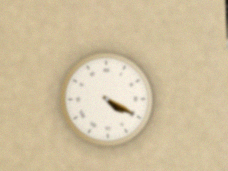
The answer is 4:20
